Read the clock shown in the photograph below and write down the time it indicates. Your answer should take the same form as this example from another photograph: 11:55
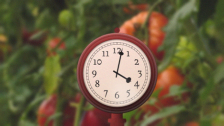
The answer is 4:02
